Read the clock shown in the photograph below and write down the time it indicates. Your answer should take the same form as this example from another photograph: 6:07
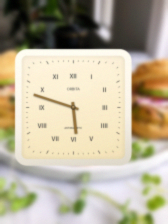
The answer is 5:48
